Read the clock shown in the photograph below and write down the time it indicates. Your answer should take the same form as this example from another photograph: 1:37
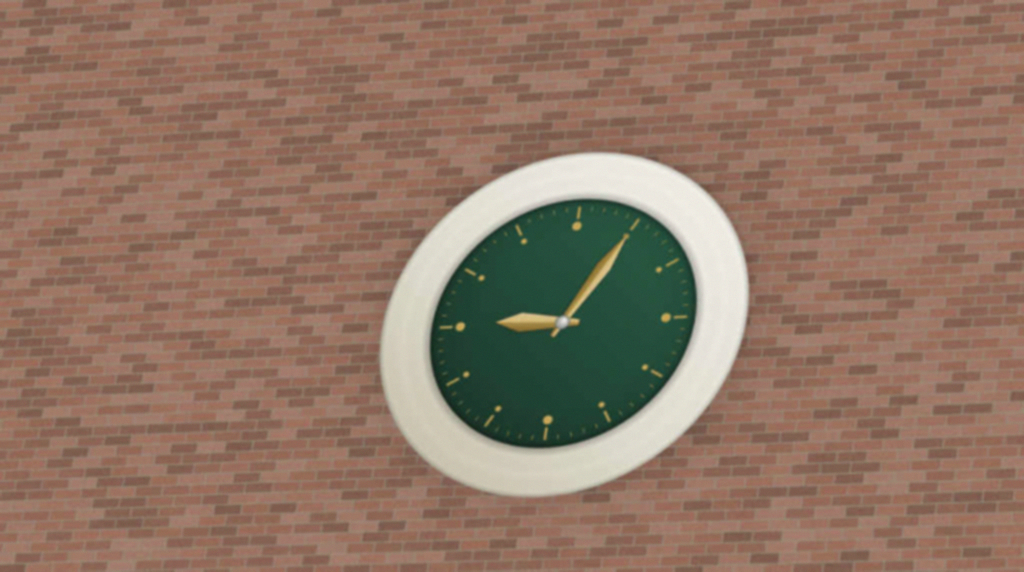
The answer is 9:05
